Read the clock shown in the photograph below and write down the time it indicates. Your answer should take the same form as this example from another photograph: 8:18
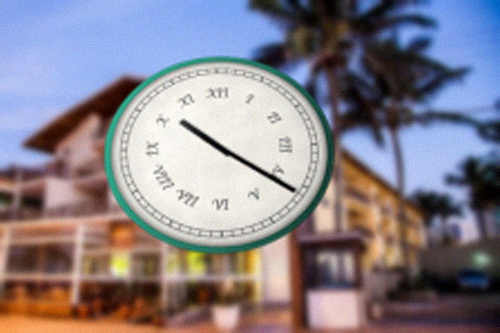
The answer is 10:21
